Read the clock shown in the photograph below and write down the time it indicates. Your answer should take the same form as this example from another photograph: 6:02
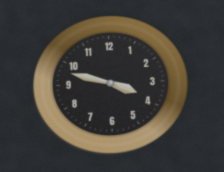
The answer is 3:48
